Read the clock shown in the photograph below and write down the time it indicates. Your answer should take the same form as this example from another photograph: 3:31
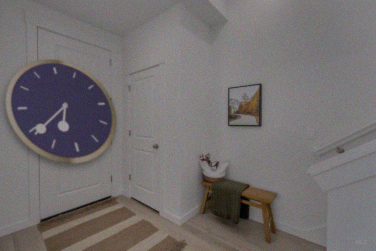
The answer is 6:39
